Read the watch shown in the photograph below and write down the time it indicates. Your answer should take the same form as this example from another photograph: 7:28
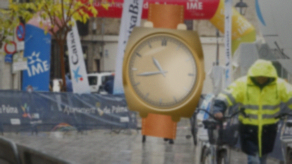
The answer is 10:43
